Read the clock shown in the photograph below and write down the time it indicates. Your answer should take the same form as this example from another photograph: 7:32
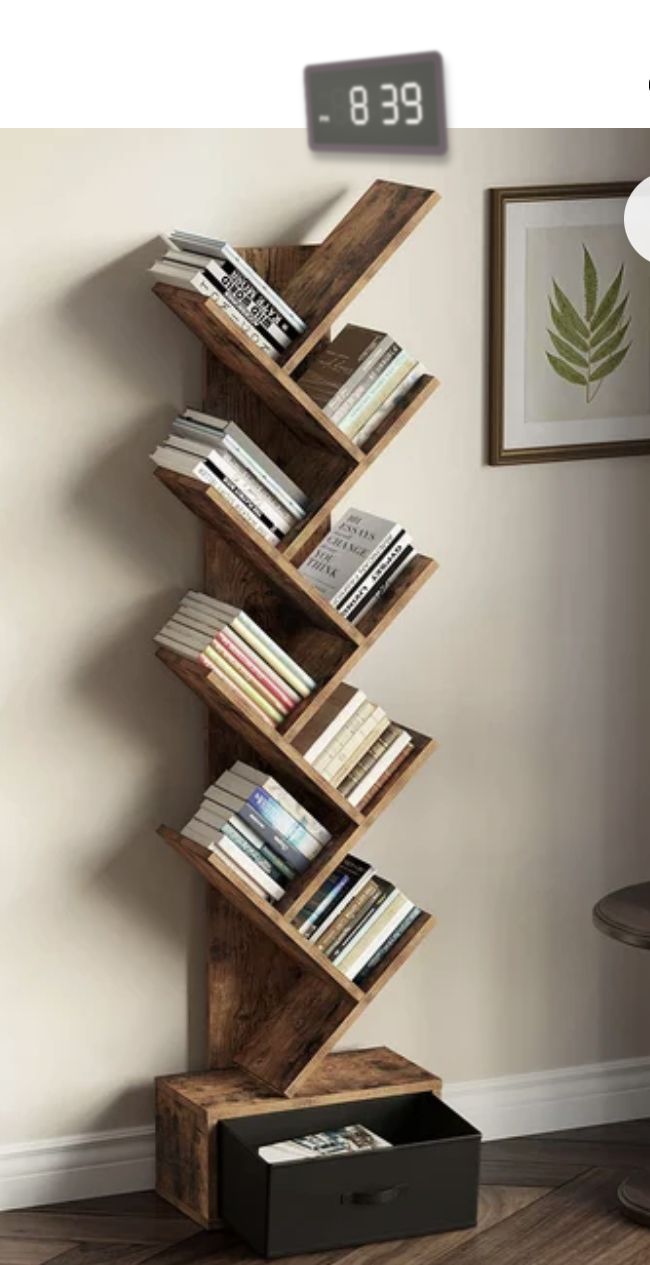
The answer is 8:39
